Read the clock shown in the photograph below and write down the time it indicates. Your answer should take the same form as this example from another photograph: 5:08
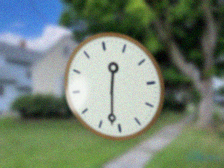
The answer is 12:32
